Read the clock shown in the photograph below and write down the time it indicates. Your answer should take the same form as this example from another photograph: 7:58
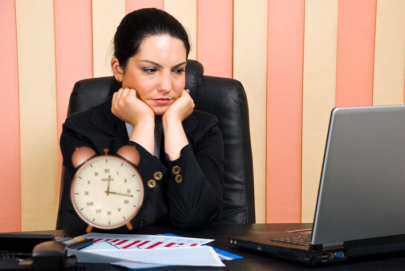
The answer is 12:17
